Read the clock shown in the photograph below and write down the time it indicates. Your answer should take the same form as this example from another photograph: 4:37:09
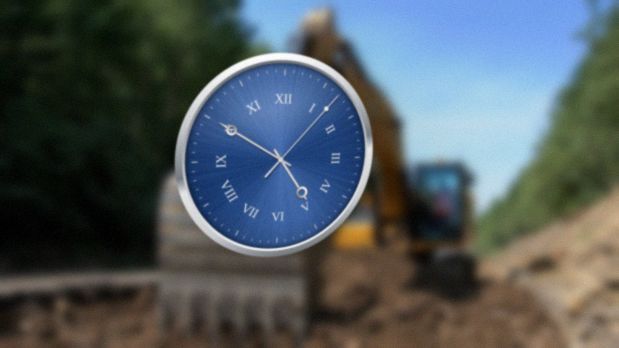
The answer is 4:50:07
